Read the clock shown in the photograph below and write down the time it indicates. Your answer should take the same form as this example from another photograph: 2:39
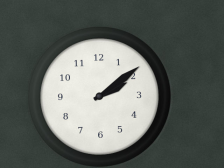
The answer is 2:09
